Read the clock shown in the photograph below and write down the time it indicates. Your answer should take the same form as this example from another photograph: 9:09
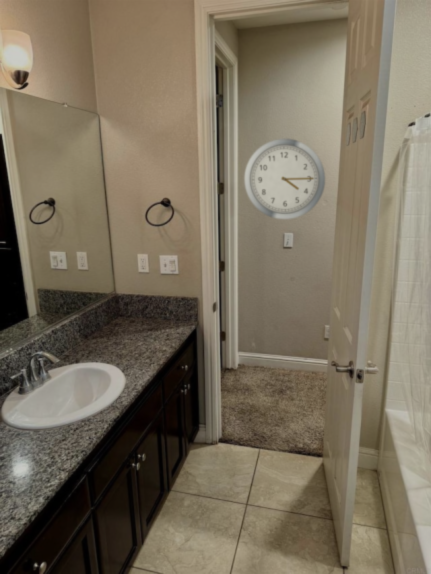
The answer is 4:15
